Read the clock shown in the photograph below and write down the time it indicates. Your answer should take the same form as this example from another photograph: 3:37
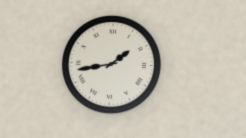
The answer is 1:43
